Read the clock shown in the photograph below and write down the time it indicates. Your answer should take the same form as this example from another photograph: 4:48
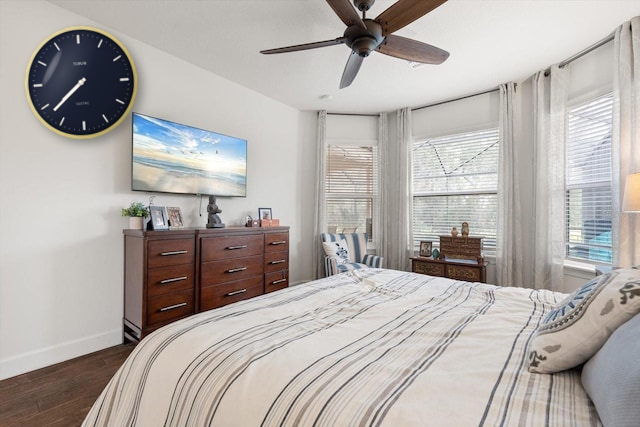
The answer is 7:38
